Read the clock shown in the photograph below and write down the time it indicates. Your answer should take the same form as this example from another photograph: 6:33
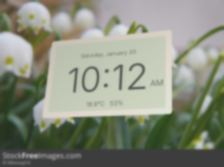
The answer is 10:12
